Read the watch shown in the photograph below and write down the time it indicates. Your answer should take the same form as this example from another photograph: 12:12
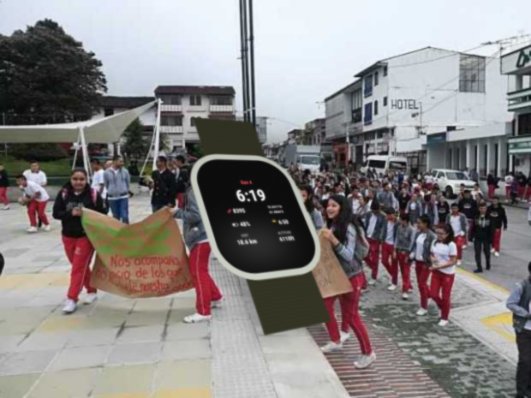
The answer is 6:19
